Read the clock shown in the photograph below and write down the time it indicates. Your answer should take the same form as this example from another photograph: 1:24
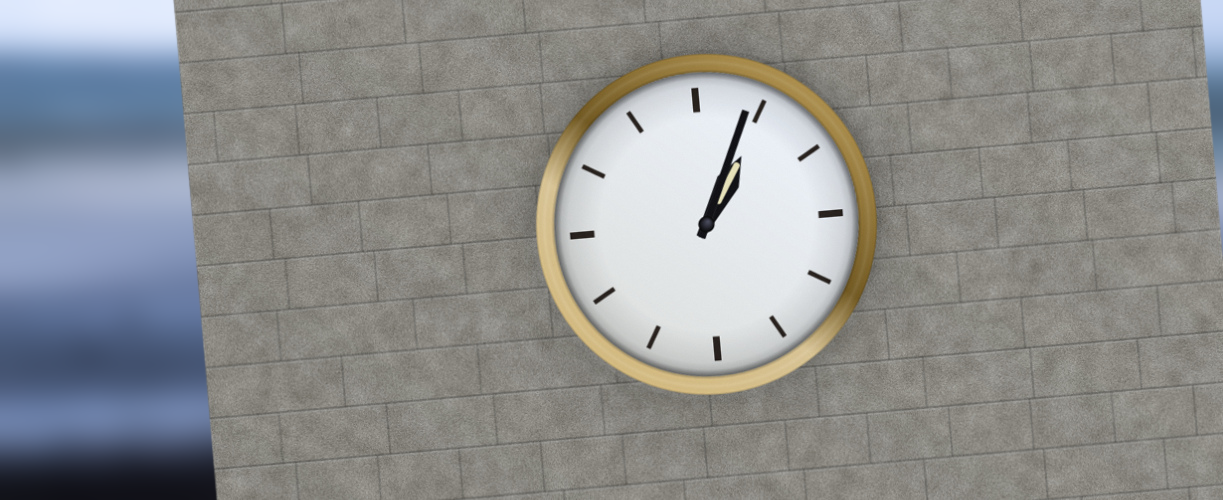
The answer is 1:04
